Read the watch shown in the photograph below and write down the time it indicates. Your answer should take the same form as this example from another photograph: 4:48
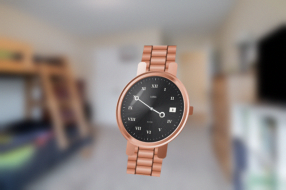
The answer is 3:50
